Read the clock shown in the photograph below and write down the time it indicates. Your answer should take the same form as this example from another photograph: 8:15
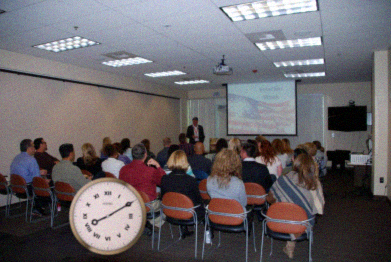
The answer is 8:10
